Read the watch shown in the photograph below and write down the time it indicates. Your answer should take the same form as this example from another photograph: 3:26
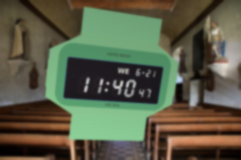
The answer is 11:40
